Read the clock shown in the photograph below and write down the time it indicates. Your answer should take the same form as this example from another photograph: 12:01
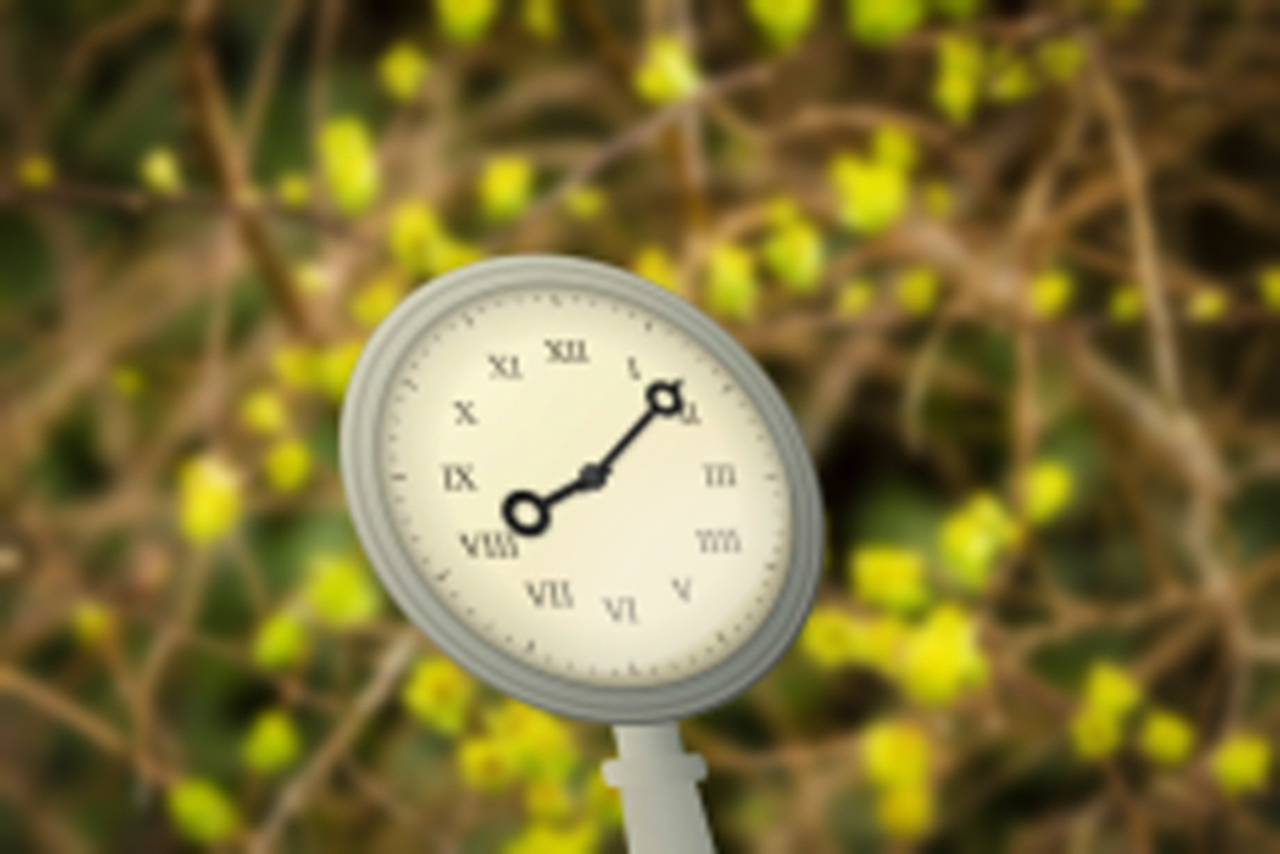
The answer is 8:08
